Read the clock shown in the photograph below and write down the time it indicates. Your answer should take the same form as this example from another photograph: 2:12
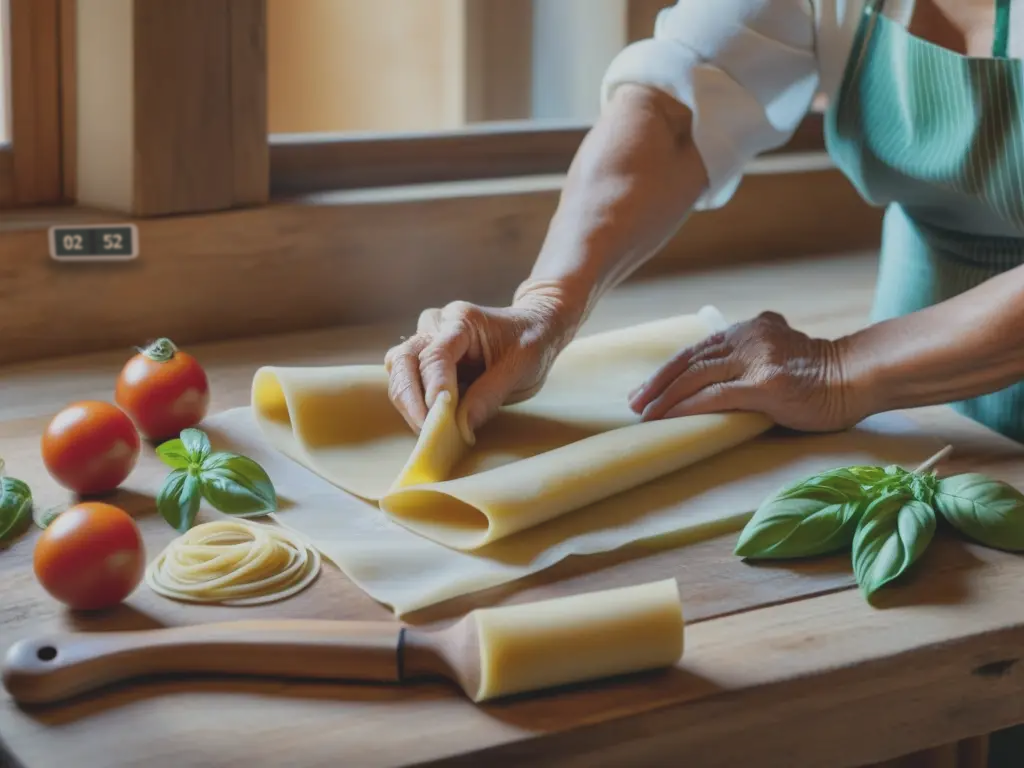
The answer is 2:52
